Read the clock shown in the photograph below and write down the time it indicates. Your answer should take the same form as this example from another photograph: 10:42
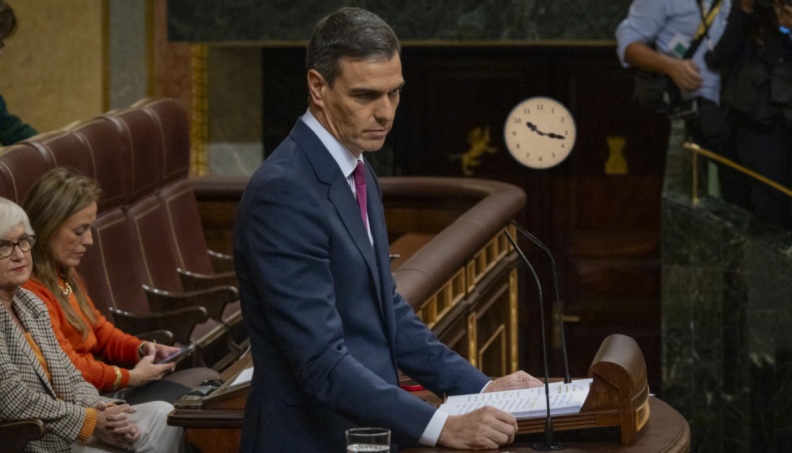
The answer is 10:17
